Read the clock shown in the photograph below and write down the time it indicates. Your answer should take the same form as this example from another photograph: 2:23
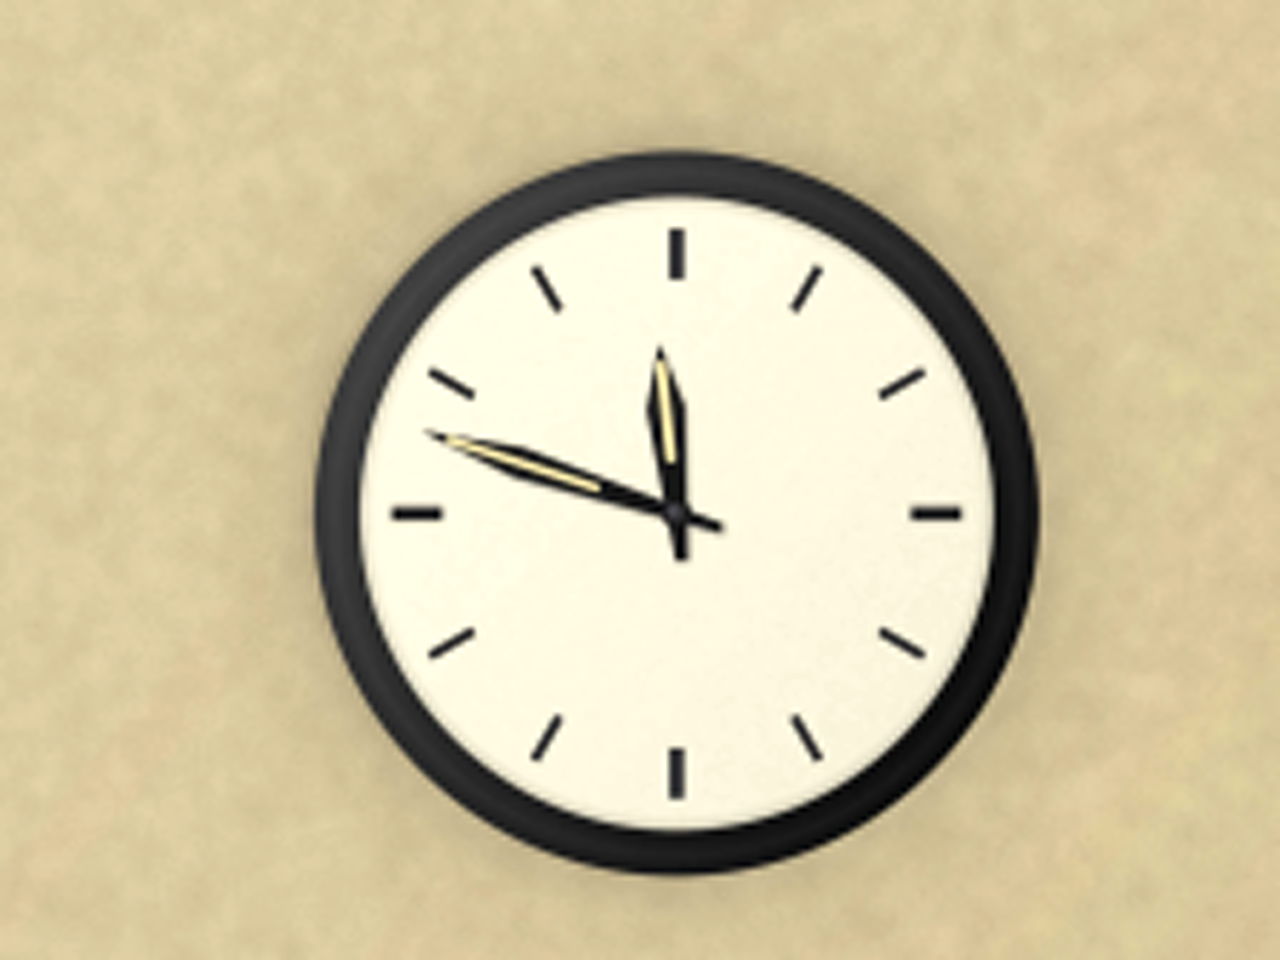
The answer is 11:48
